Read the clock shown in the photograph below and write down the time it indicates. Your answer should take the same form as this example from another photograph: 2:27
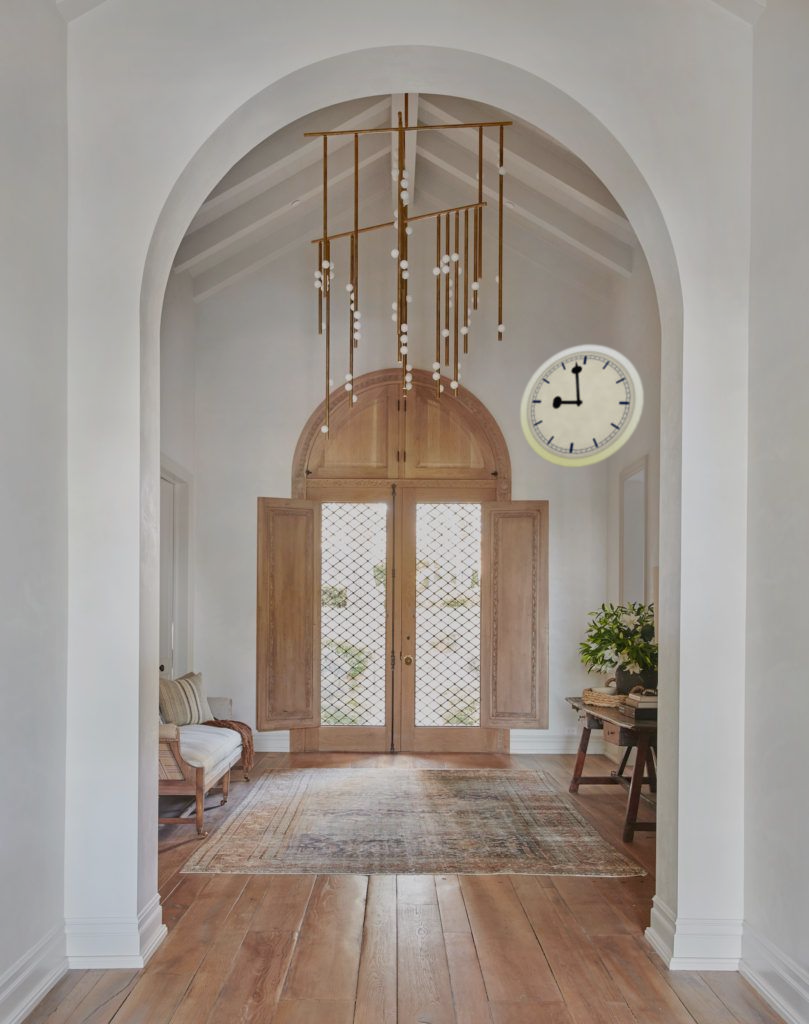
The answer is 8:58
